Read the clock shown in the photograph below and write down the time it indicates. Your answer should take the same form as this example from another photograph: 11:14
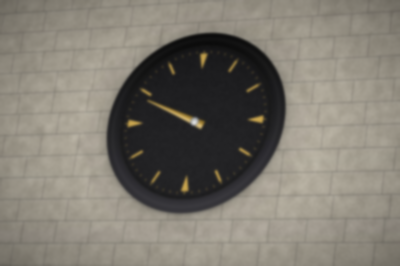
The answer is 9:49
